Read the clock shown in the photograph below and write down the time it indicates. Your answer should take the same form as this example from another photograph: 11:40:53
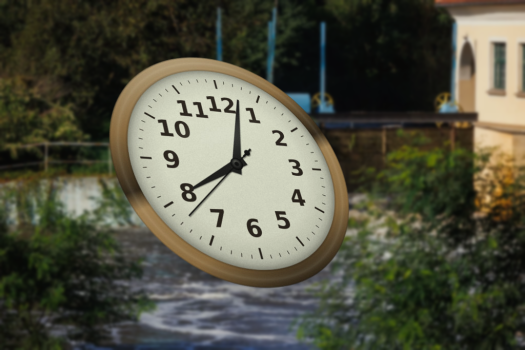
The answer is 8:02:38
